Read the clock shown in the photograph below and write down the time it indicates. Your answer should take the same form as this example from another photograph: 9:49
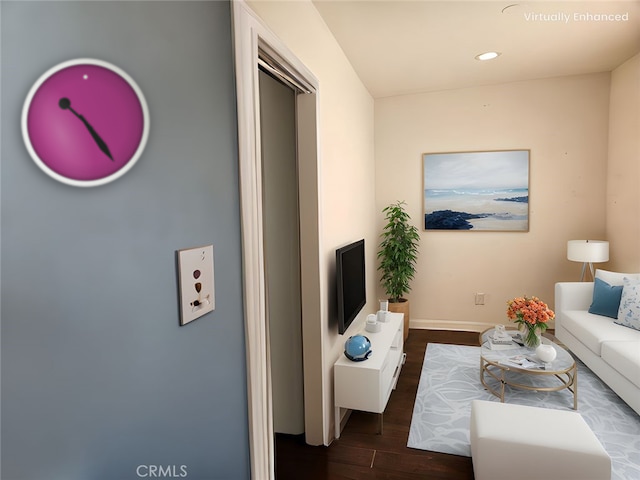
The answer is 10:24
